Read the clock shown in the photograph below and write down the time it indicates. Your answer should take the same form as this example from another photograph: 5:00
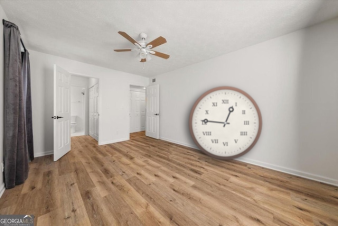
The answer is 12:46
